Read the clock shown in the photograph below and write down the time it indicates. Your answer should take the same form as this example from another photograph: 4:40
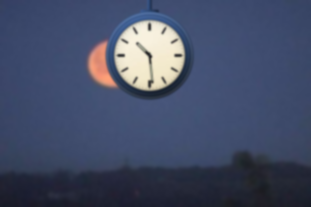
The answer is 10:29
